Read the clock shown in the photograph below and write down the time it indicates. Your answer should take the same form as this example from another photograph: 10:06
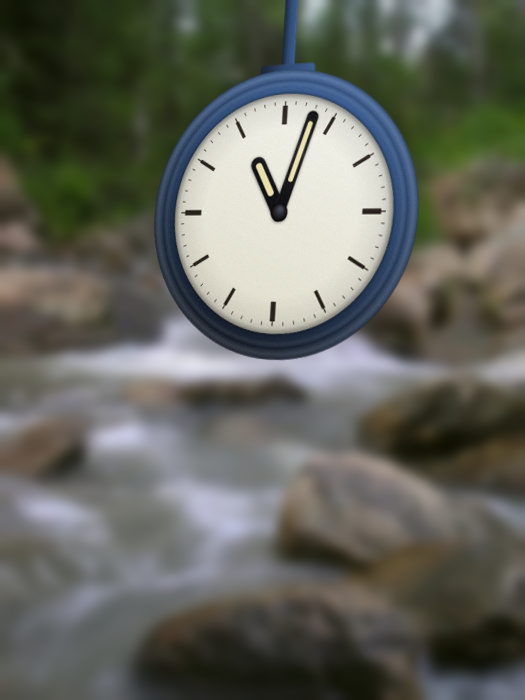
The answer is 11:03
